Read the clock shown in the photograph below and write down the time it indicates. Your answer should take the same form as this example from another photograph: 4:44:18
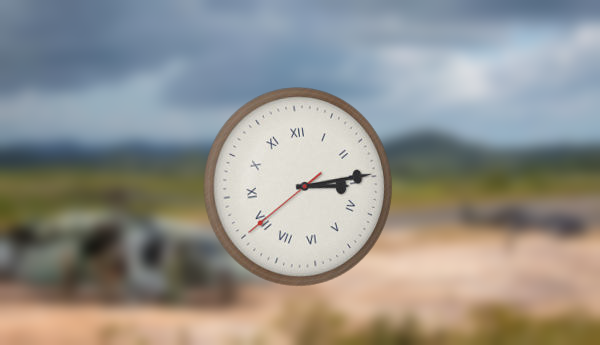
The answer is 3:14:40
